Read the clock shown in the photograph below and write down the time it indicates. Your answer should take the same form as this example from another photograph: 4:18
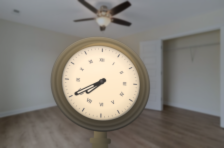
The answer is 7:40
